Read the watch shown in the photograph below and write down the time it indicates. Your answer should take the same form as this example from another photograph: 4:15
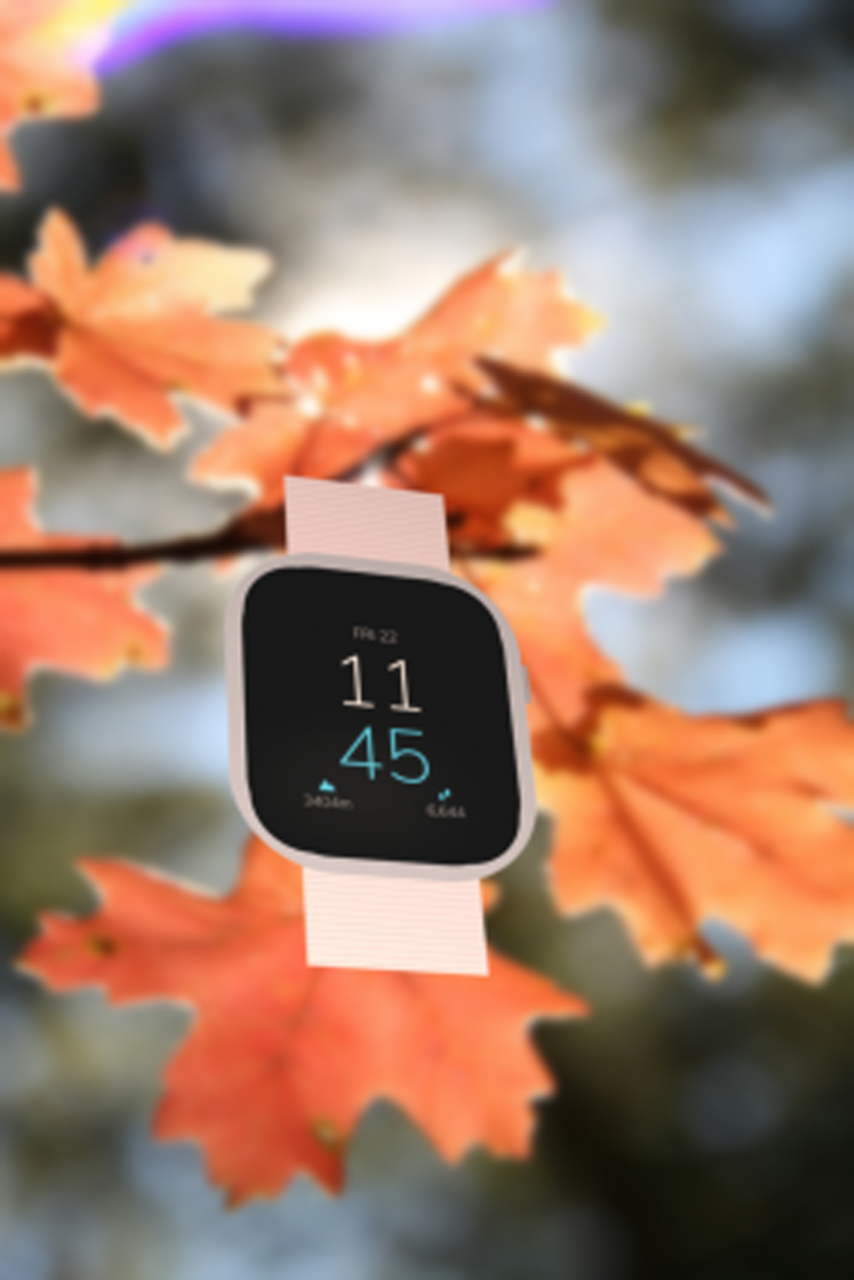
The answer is 11:45
